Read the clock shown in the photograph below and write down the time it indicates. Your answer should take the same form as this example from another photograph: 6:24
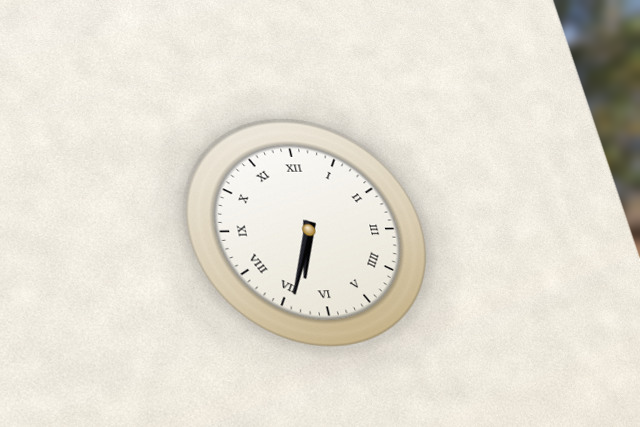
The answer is 6:34
